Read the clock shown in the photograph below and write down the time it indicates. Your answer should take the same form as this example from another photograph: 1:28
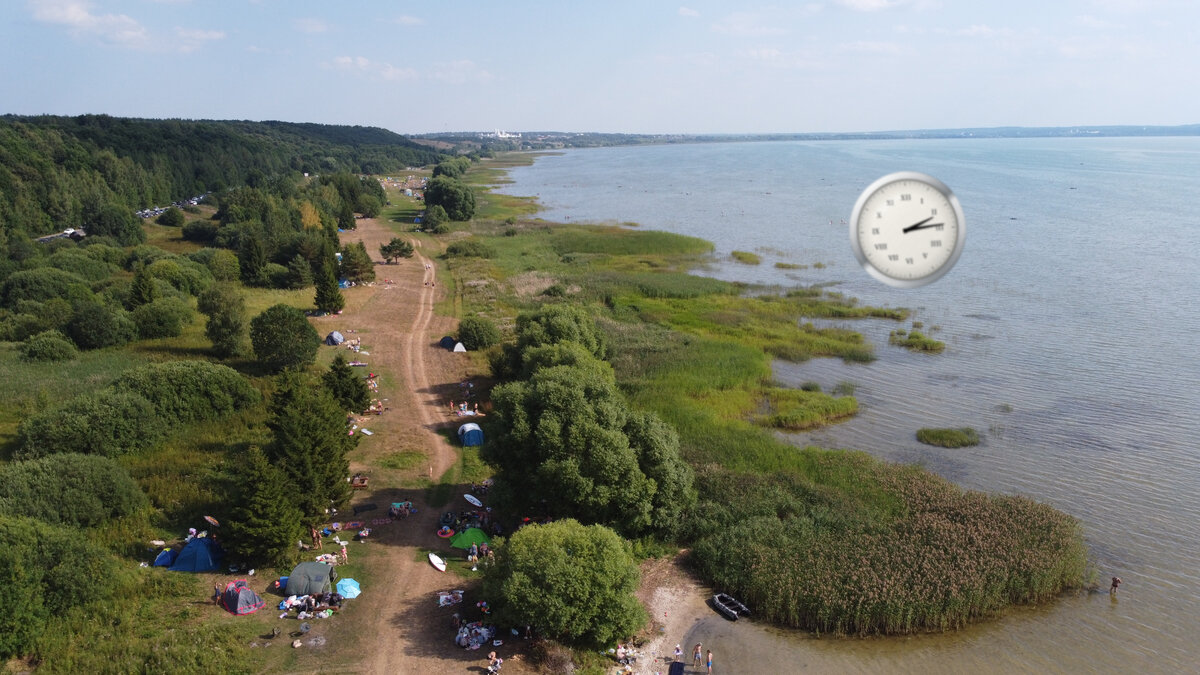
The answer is 2:14
